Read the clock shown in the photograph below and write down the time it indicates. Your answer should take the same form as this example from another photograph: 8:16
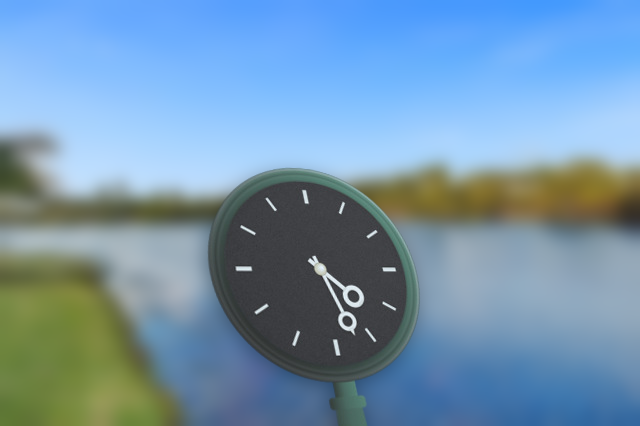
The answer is 4:27
